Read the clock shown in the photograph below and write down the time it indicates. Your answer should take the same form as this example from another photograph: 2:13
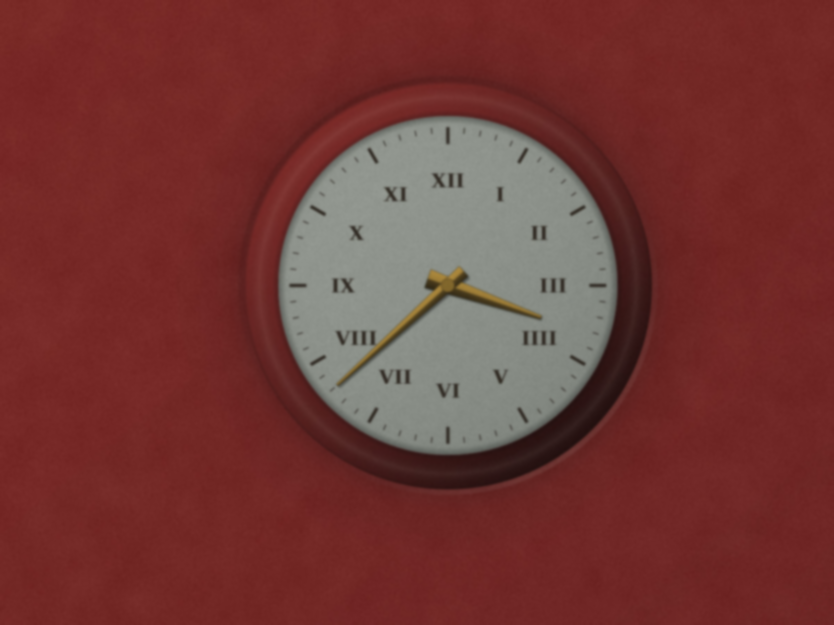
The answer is 3:38
